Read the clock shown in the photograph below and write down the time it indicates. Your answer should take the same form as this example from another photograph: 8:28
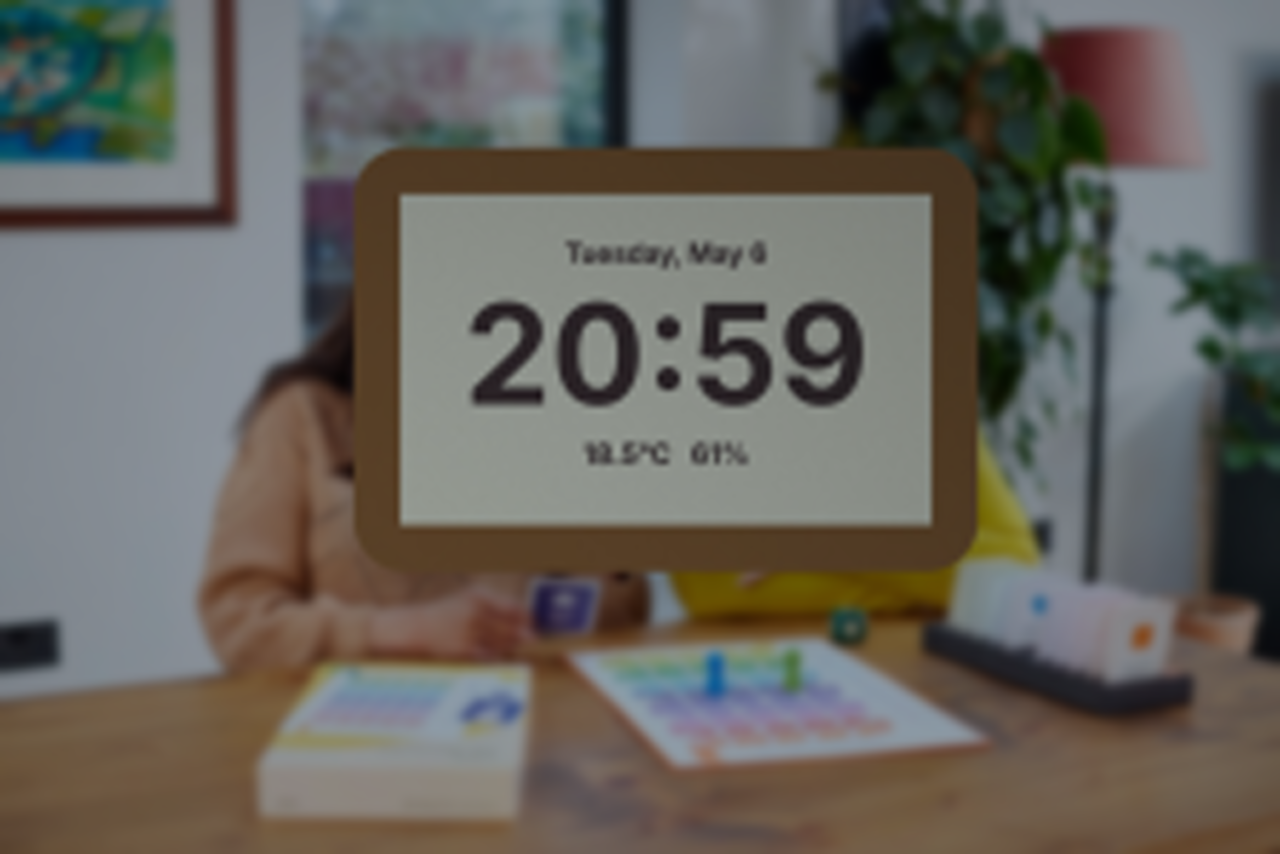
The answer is 20:59
